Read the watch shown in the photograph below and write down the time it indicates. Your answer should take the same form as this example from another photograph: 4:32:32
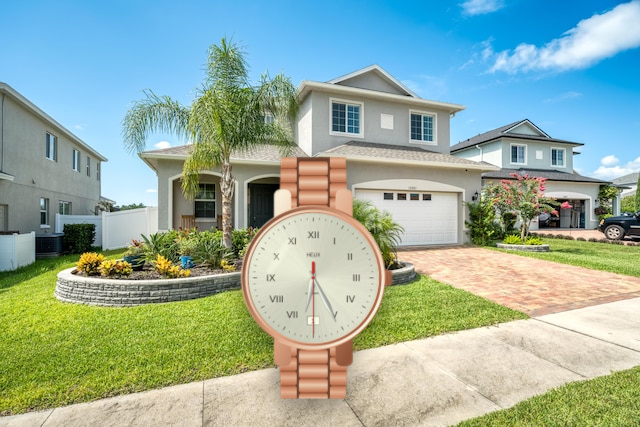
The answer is 6:25:30
